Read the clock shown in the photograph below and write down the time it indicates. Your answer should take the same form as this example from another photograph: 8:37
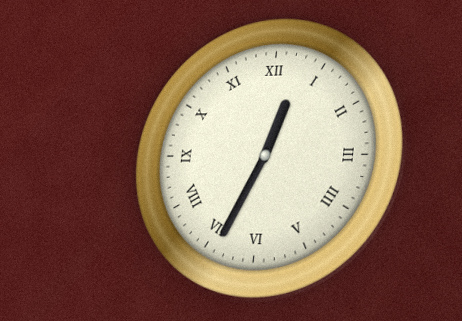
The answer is 12:34
